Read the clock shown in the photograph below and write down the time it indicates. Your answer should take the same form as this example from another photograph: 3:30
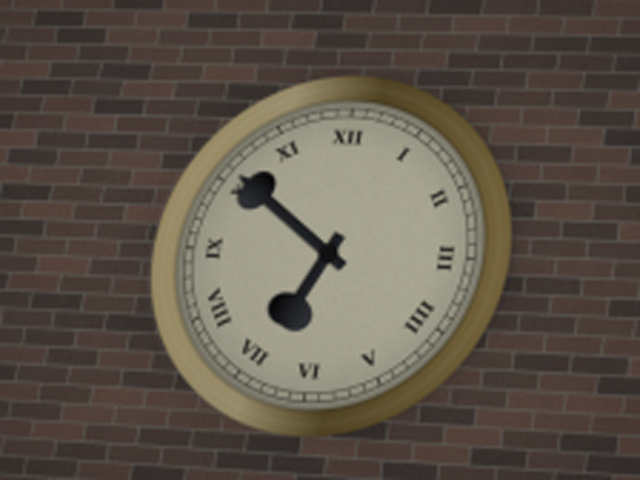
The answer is 6:51
